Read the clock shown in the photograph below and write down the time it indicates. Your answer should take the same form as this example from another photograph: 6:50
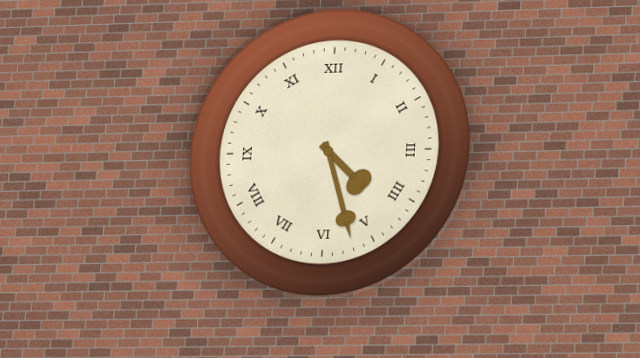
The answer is 4:27
